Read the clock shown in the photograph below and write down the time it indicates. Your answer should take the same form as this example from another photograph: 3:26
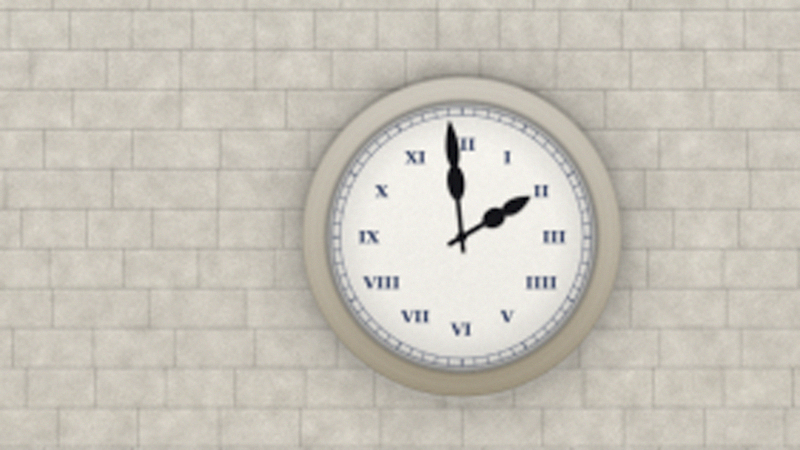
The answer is 1:59
